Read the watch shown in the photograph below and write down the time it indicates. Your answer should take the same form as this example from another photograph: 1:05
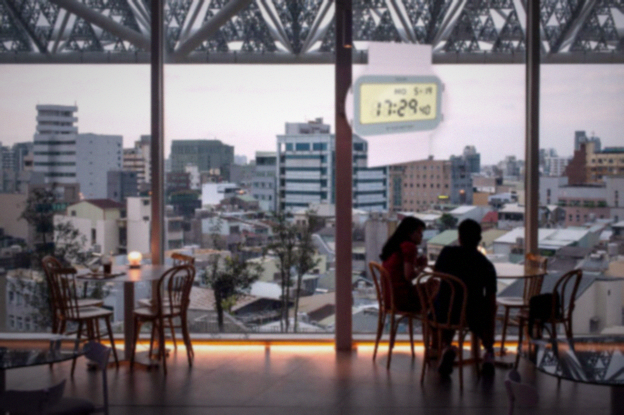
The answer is 17:29
